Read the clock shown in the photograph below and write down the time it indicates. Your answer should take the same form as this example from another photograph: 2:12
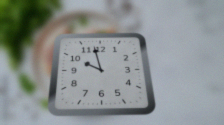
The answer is 9:58
